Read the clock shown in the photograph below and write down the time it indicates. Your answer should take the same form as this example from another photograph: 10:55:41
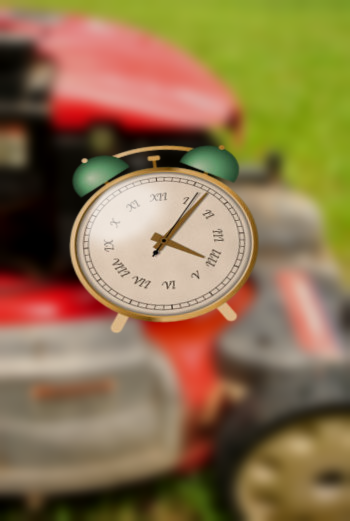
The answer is 4:07:06
